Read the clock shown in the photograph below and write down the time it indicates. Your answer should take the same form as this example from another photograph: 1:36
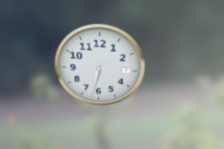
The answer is 6:32
